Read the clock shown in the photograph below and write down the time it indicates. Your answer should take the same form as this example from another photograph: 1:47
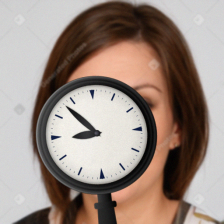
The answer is 8:53
